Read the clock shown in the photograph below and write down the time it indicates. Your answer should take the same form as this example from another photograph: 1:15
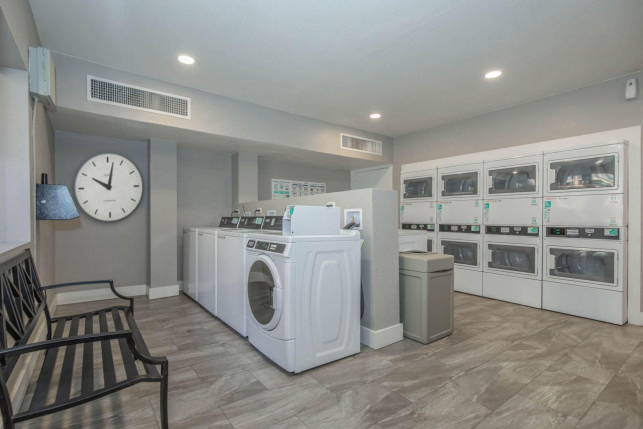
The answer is 10:02
